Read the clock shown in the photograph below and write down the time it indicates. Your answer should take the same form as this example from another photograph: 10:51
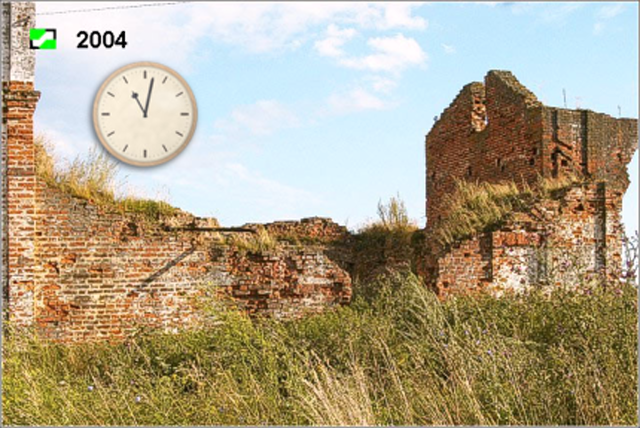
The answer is 11:02
